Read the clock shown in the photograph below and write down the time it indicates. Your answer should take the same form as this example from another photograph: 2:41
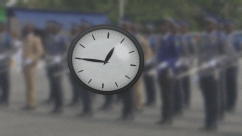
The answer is 12:45
